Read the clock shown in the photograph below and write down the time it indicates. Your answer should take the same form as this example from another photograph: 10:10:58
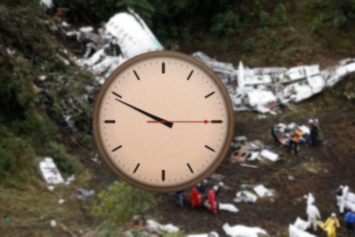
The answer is 9:49:15
